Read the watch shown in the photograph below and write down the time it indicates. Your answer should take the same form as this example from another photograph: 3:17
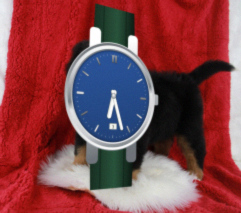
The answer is 6:27
